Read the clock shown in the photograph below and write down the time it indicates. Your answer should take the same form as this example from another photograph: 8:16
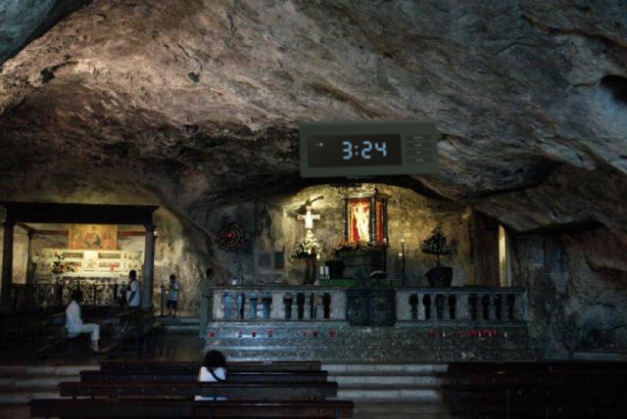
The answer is 3:24
